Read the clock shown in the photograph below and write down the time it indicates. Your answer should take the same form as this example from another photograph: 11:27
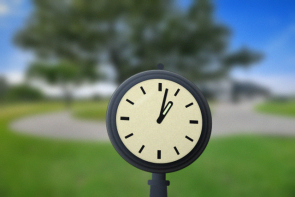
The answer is 1:02
